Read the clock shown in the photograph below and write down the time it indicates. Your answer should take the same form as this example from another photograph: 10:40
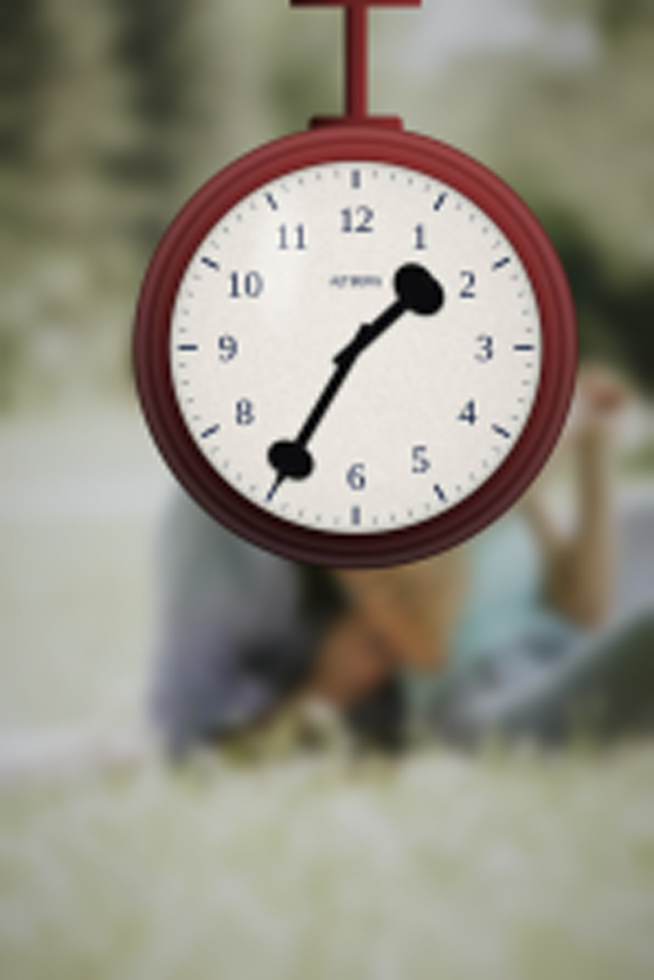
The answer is 1:35
